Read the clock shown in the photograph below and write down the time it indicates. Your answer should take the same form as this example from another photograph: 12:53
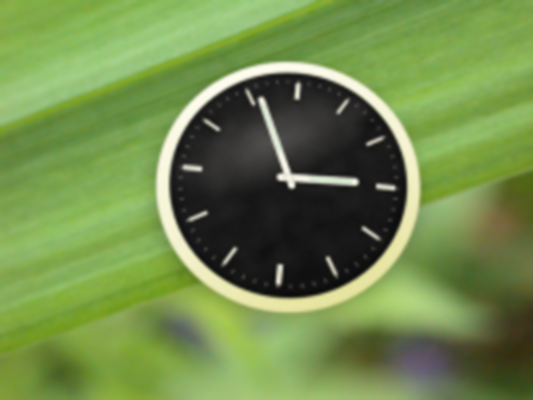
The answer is 2:56
